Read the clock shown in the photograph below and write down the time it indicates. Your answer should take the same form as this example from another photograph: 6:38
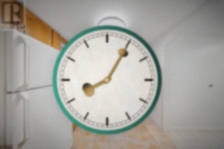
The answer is 8:05
